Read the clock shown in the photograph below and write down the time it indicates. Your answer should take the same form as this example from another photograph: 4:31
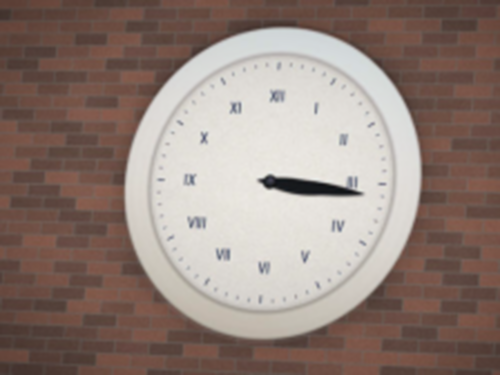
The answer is 3:16
